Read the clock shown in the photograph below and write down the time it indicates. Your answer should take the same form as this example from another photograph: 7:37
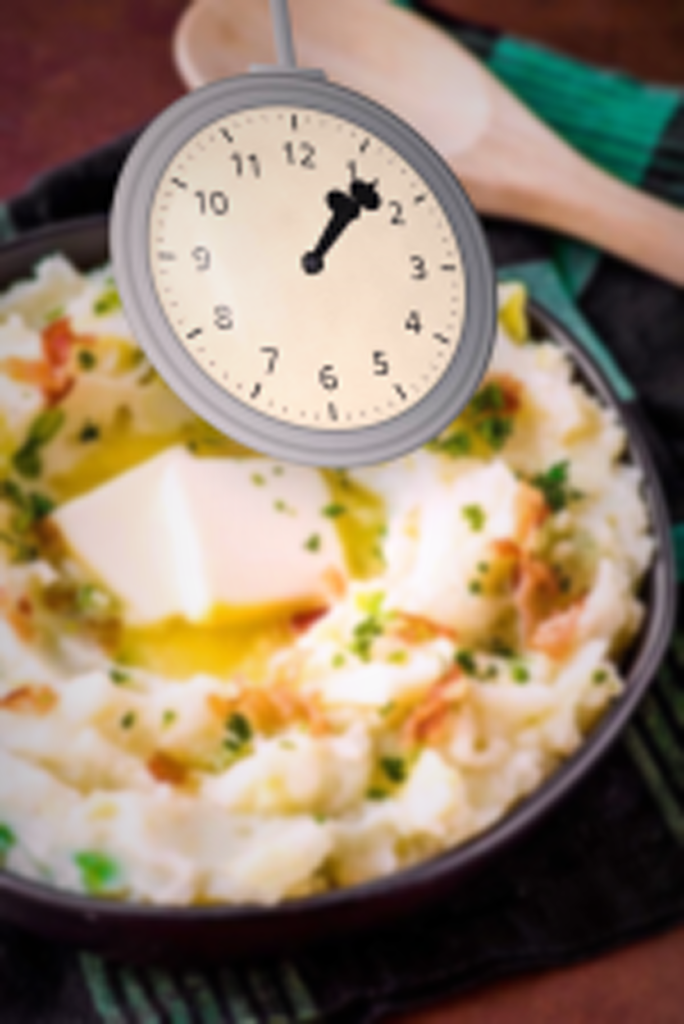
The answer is 1:07
